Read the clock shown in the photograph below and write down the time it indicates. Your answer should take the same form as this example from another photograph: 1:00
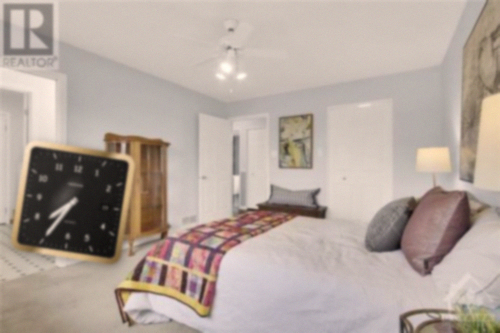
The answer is 7:35
